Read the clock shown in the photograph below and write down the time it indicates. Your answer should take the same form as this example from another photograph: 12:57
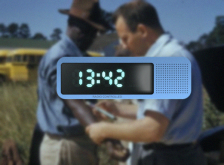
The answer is 13:42
